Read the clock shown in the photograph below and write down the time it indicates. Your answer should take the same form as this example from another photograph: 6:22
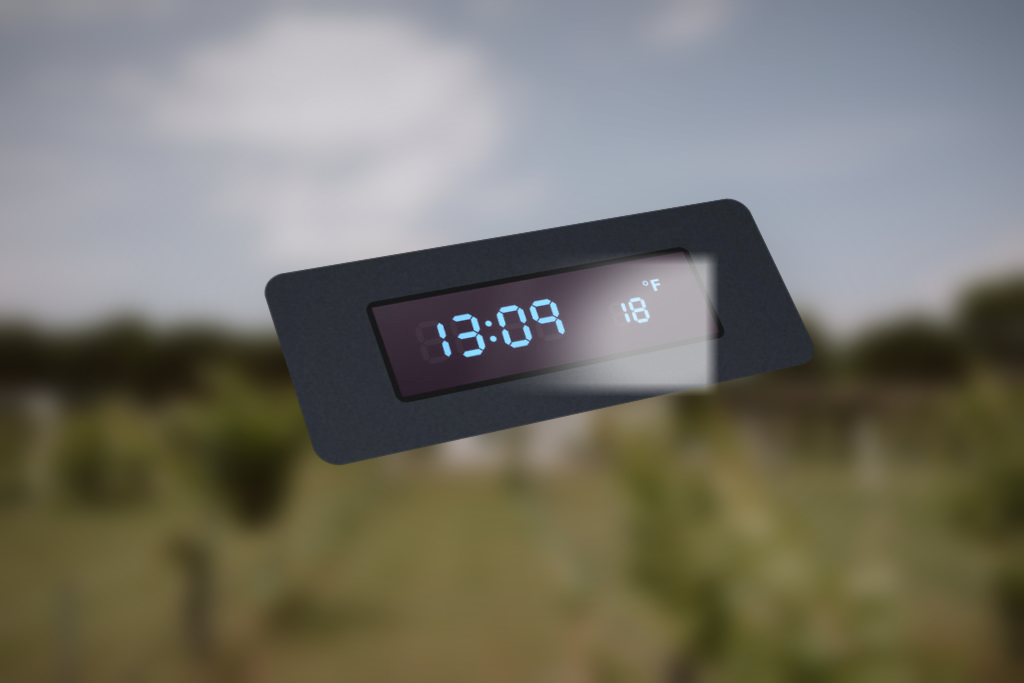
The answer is 13:09
